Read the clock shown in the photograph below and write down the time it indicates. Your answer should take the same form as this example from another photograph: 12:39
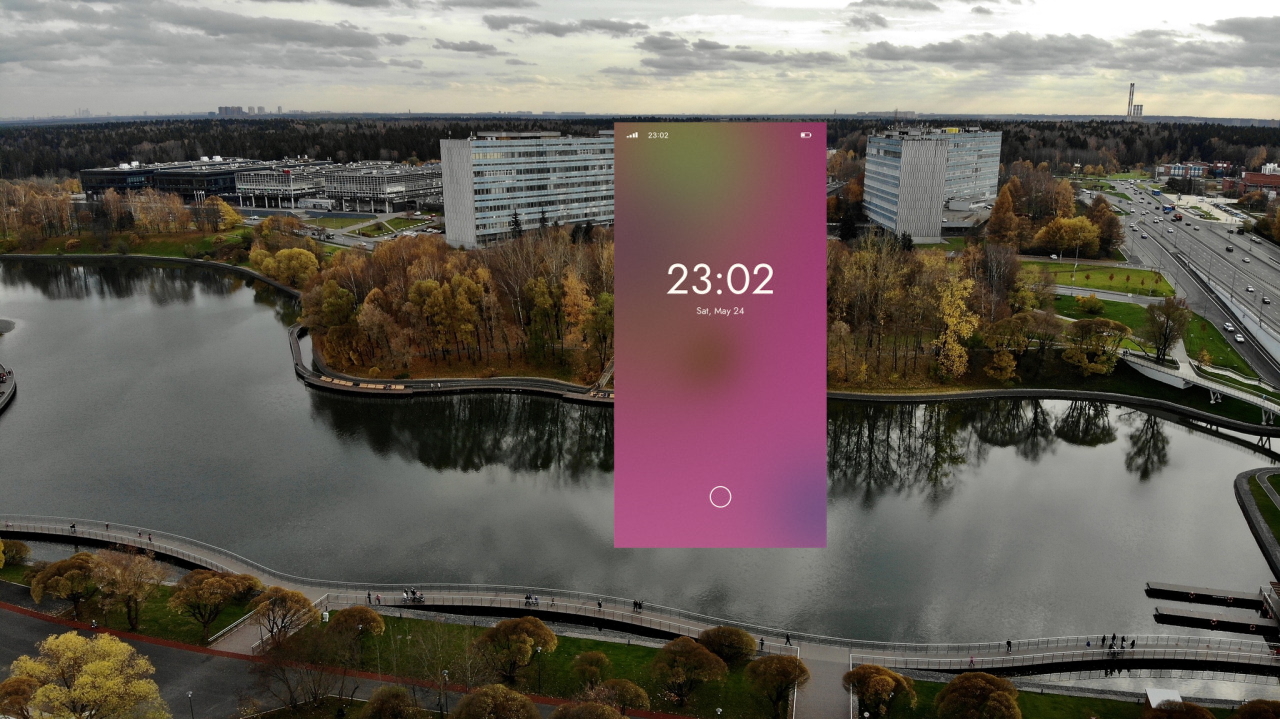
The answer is 23:02
